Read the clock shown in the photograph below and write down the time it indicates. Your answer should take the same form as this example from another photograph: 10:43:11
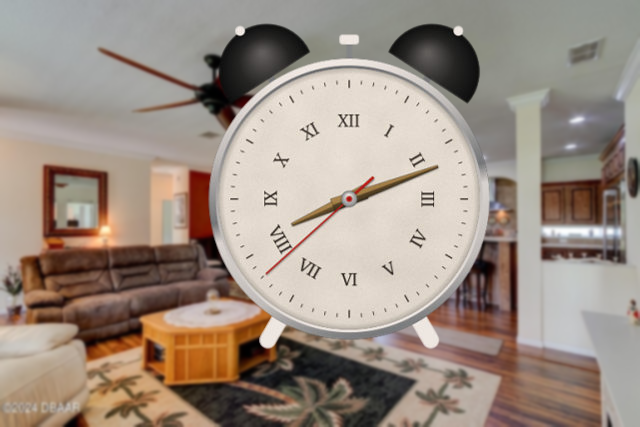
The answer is 8:11:38
